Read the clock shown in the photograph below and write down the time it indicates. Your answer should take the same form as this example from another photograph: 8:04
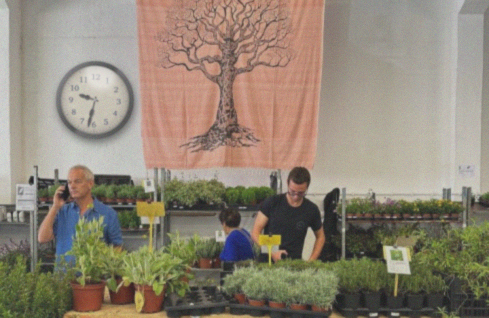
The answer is 9:32
